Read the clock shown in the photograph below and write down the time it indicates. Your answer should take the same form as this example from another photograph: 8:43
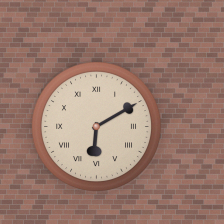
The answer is 6:10
